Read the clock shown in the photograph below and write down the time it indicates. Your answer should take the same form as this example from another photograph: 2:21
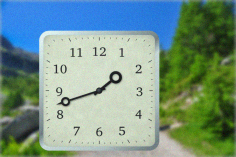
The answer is 1:42
